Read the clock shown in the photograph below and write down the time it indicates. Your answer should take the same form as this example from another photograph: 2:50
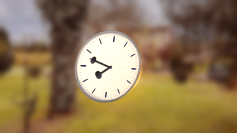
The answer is 7:48
